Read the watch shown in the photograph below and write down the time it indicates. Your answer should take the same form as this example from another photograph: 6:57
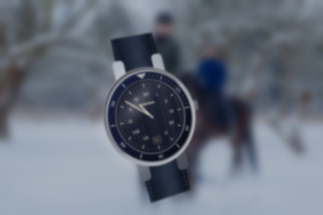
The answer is 10:52
